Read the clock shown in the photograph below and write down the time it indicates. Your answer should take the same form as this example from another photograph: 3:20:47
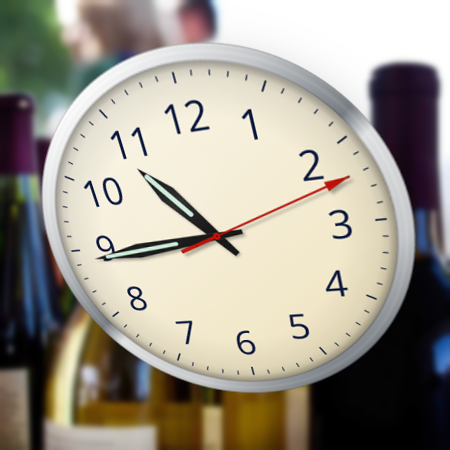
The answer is 10:44:12
